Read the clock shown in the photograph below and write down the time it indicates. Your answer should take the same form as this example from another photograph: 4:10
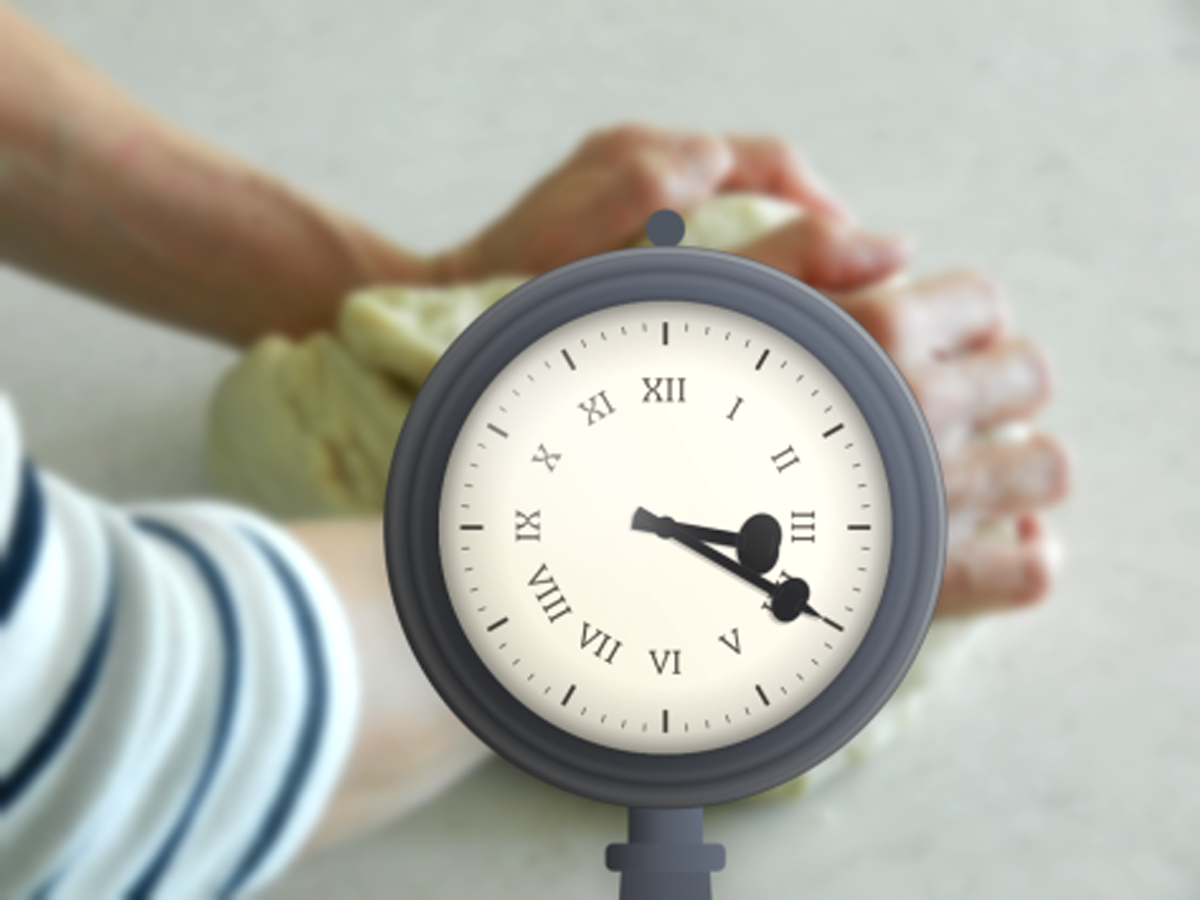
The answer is 3:20
